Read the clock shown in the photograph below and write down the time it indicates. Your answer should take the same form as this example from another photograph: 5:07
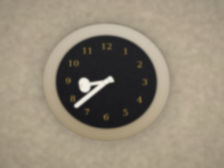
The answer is 8:38
